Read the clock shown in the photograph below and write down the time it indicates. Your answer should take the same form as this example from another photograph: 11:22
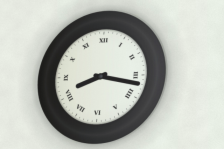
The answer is 8:17
